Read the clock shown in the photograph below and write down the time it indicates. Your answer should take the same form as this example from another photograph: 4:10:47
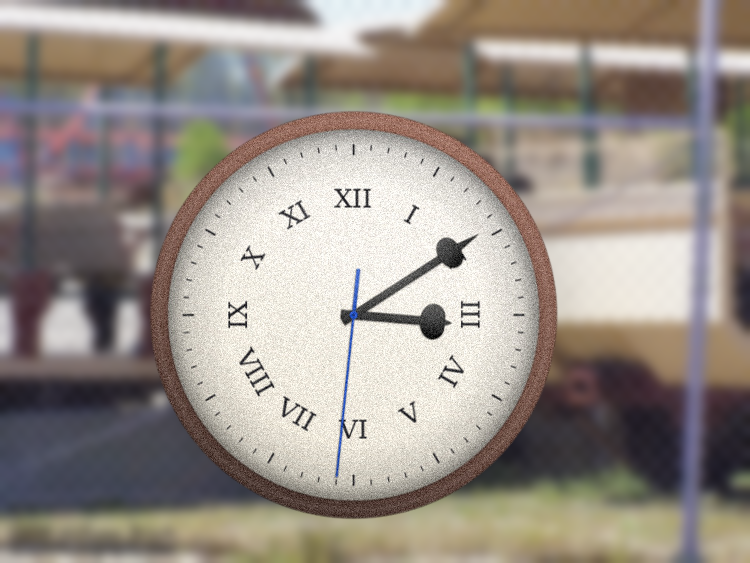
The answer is 3:09:31
